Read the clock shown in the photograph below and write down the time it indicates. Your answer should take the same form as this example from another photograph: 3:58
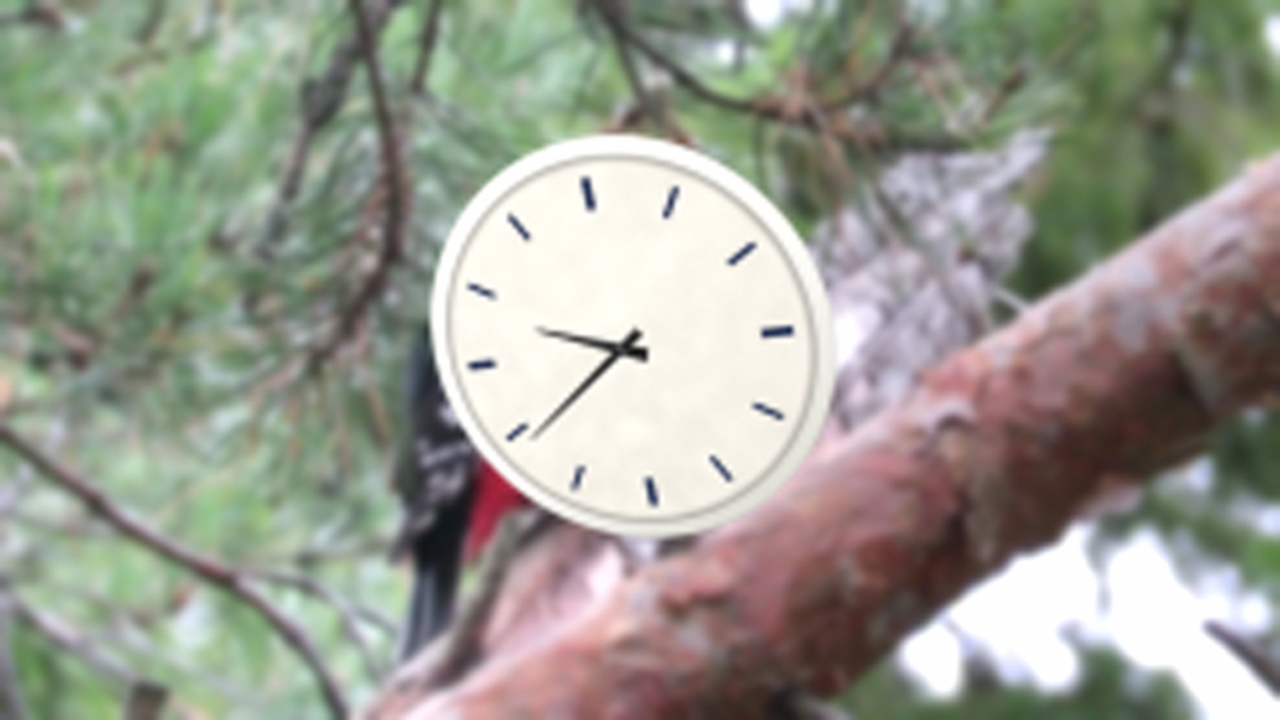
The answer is 9:39
